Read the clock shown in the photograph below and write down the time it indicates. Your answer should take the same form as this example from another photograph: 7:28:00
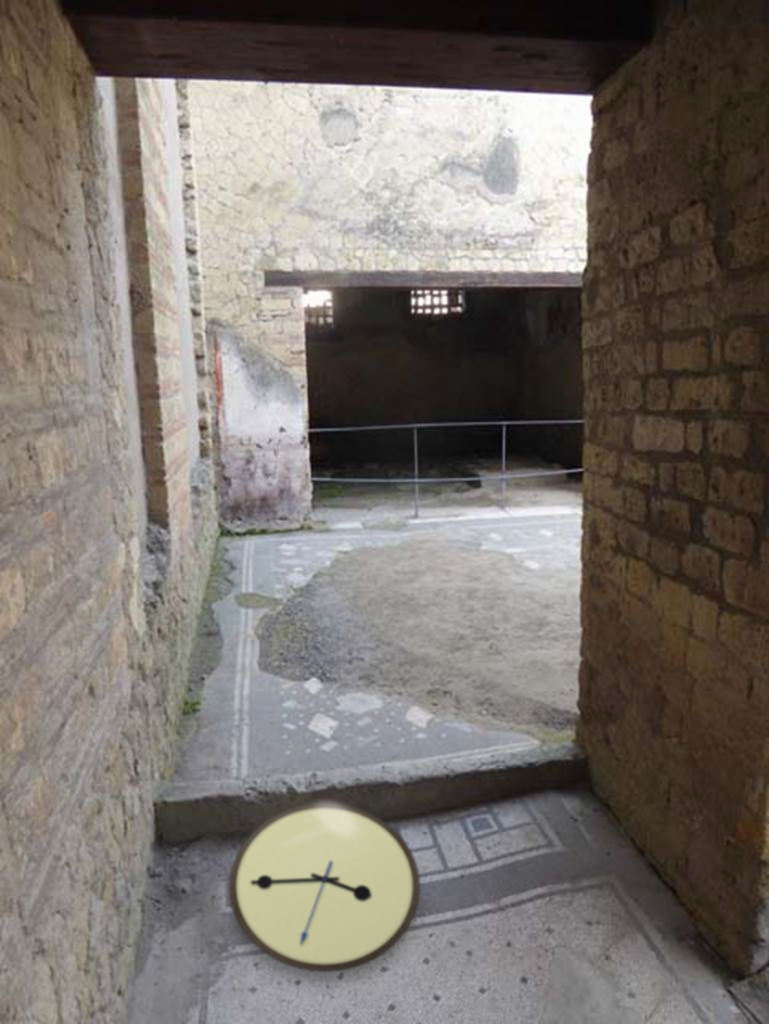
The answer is 3:44:33
